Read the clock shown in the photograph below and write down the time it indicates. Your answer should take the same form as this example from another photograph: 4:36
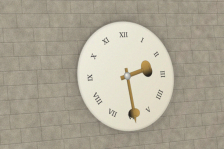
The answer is 2:29
